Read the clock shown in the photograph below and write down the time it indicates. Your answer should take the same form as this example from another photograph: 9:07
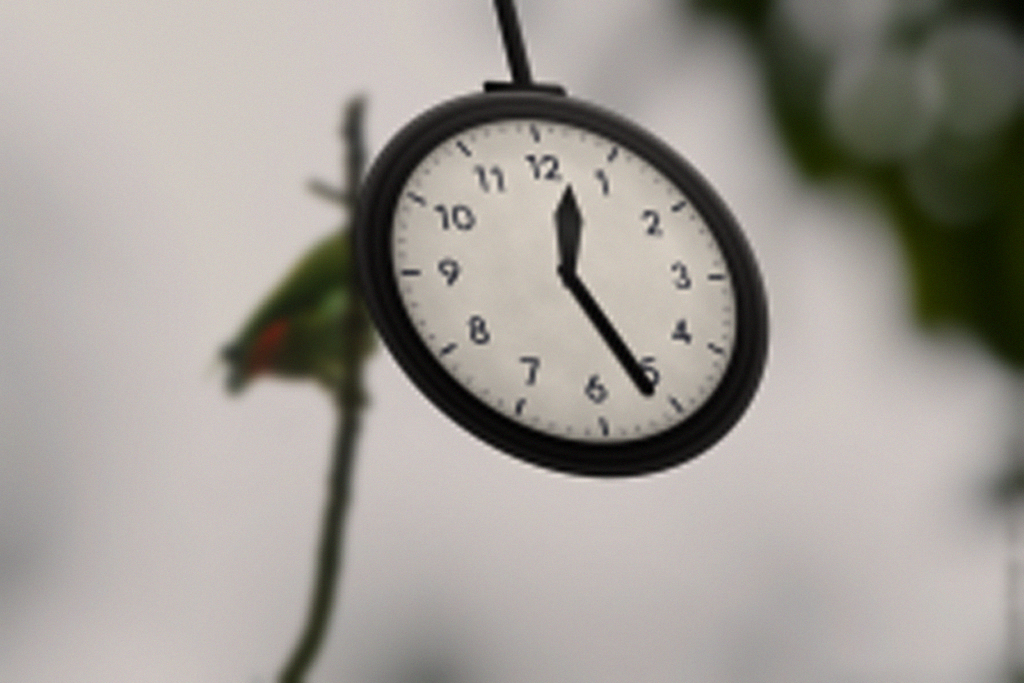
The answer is 12:26
